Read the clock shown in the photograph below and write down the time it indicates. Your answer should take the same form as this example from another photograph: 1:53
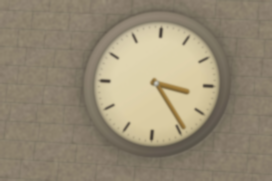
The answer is 3:24
